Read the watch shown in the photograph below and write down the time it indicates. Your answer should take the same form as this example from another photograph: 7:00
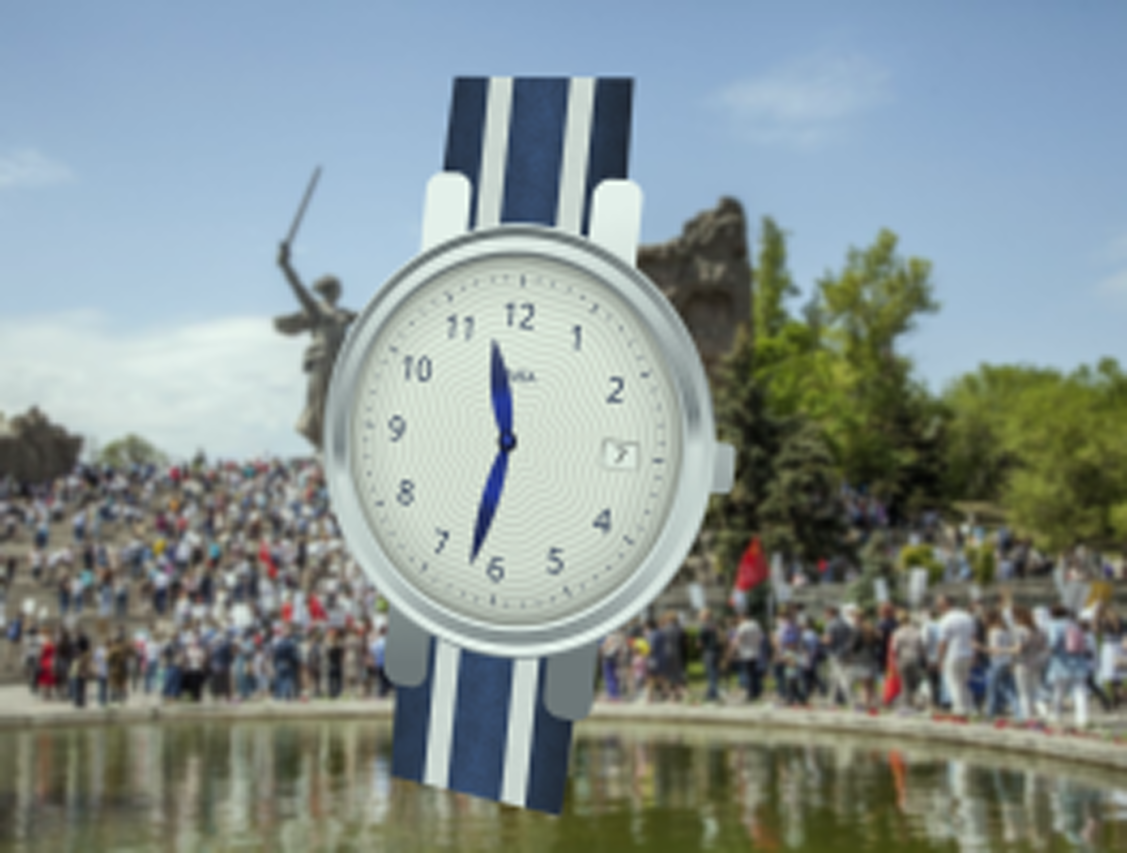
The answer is 11:32
